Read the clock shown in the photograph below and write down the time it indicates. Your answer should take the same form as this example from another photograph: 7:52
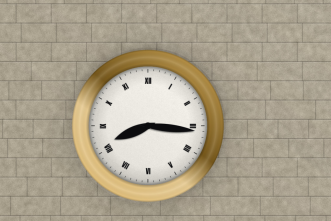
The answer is 8:16
